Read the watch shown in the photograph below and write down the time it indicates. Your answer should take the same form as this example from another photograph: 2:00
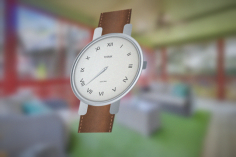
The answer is 7:38
